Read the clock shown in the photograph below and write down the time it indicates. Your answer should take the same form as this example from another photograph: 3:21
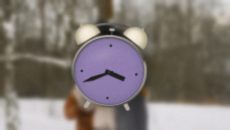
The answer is 3:41
